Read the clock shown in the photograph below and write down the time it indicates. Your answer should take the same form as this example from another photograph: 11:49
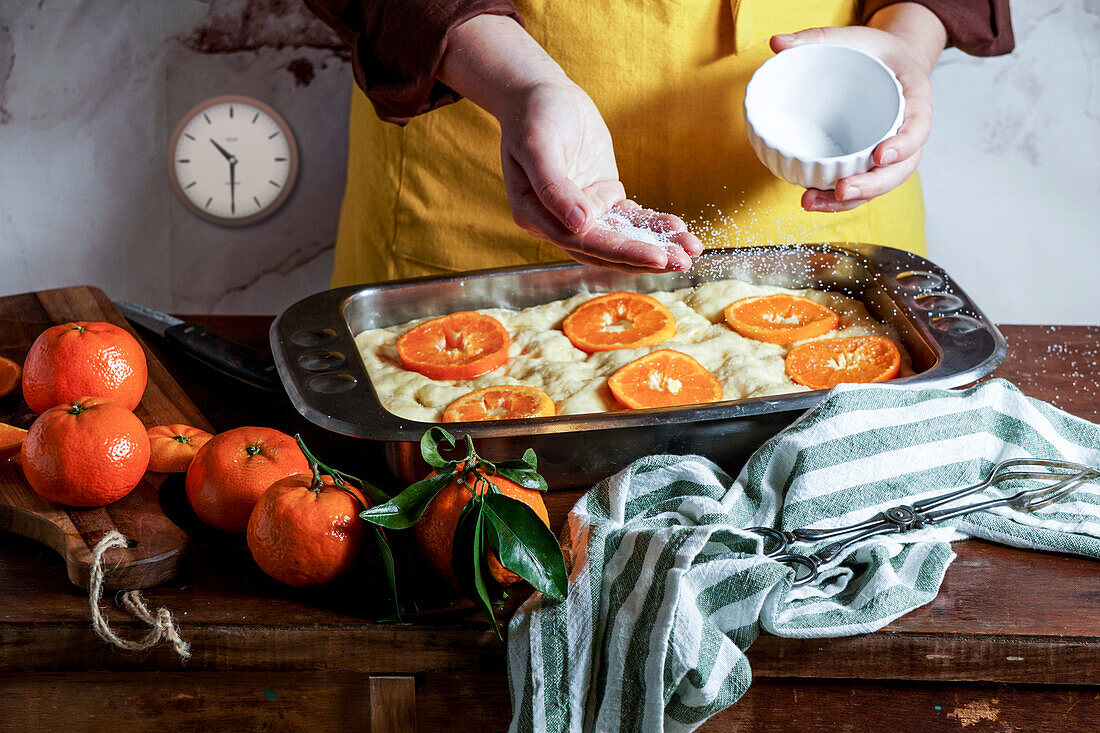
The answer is 10:30
